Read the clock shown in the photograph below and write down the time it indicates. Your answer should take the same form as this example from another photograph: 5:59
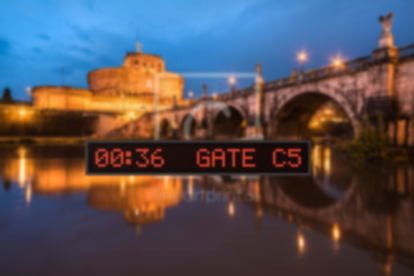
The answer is 0:36
